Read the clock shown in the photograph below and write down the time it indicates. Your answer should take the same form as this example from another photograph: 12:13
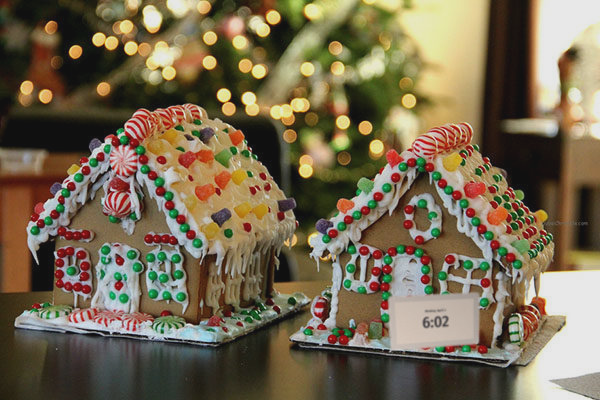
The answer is 6:02
